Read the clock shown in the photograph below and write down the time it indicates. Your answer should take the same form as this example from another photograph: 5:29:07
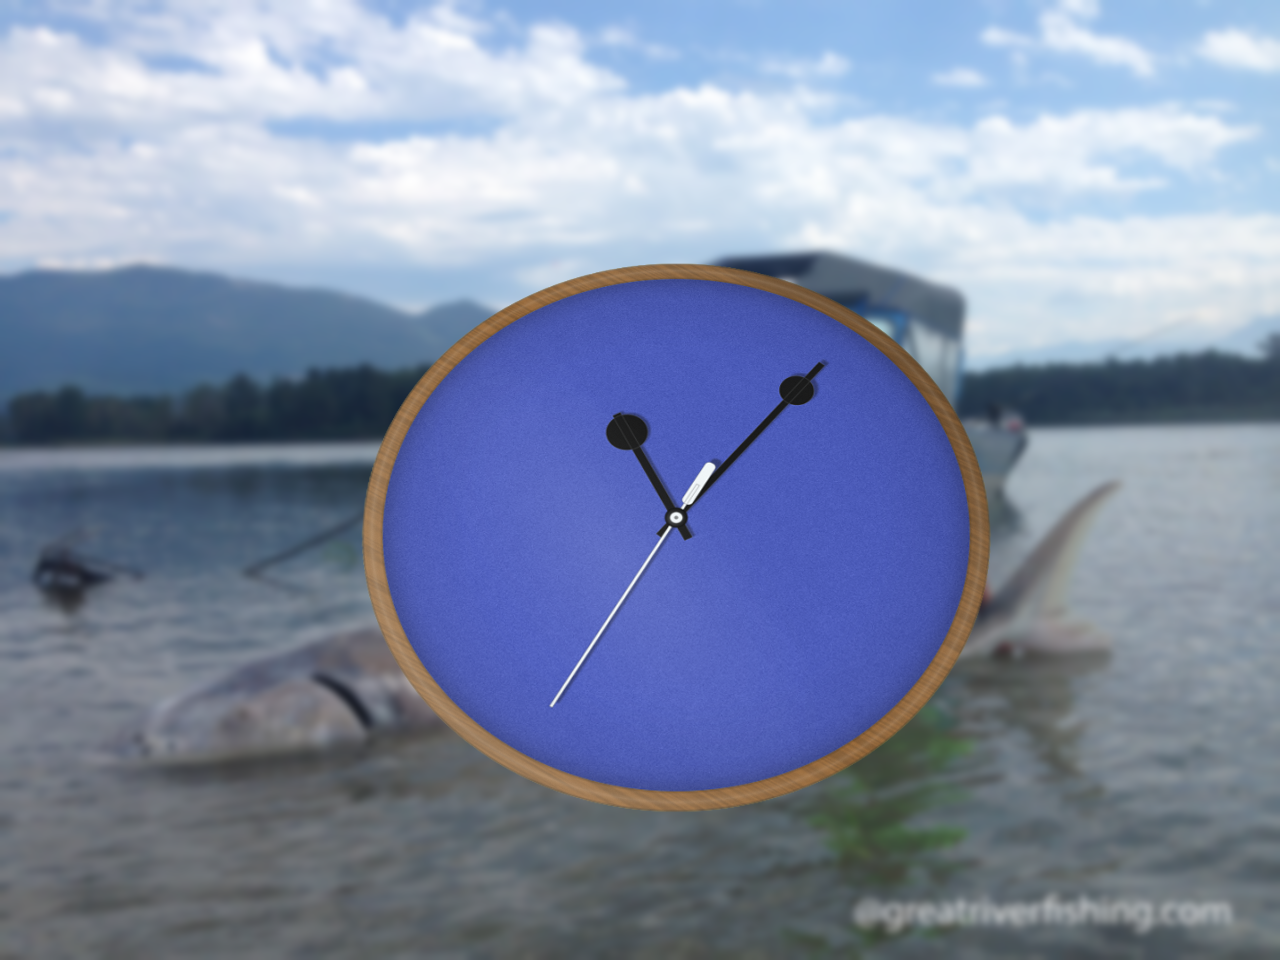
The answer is 11:06:35
